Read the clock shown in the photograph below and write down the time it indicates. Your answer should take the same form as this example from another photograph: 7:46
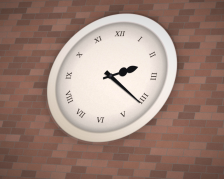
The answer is 2:21
